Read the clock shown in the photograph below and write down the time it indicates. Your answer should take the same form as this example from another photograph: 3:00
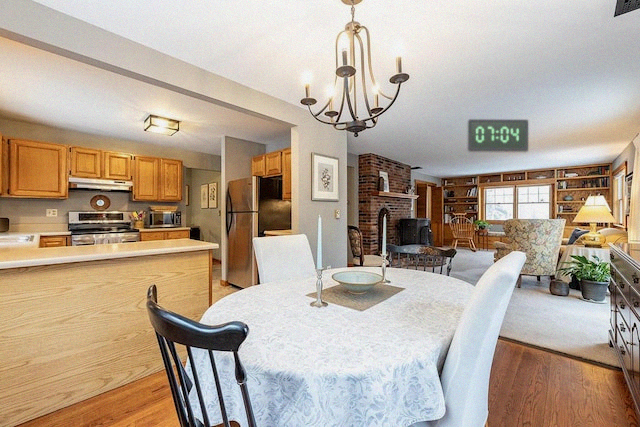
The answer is 7:04
